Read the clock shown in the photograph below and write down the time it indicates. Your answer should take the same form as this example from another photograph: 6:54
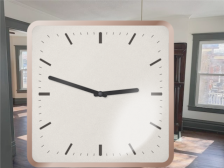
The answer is 2:48
